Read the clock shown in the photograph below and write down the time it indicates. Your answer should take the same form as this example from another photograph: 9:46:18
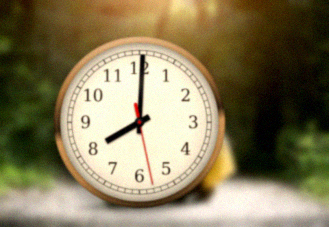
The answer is 8:00:28
